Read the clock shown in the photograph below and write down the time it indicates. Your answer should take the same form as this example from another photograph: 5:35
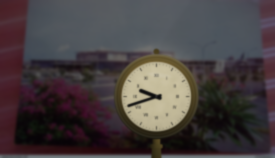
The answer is 9:42
